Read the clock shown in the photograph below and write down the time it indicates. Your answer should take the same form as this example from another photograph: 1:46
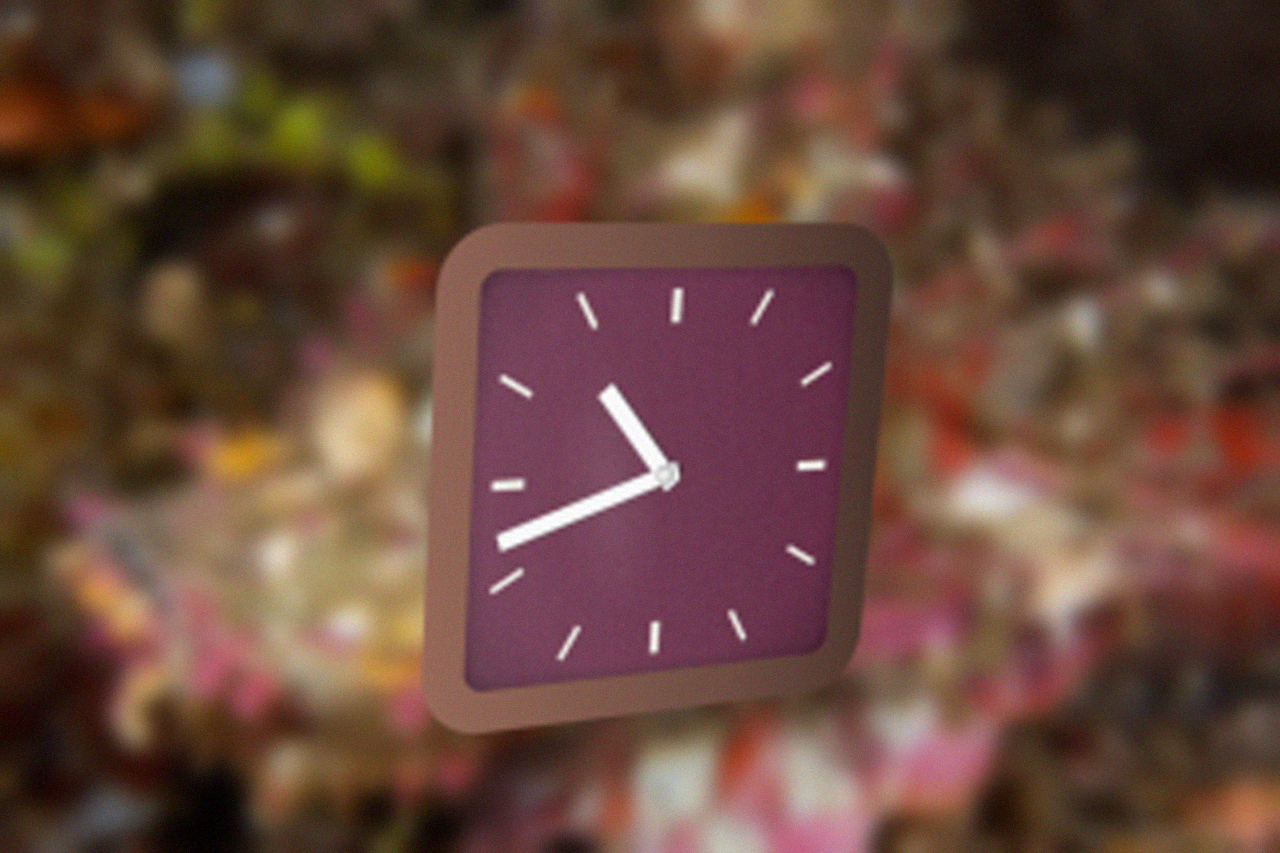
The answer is 10:42
